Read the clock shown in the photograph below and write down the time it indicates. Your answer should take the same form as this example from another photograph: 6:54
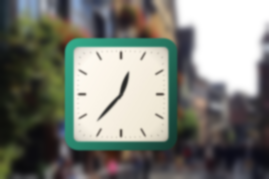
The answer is 12:37
